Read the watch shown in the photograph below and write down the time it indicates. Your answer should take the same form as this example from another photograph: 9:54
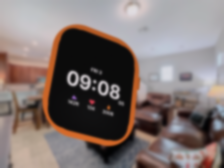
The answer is 9:08
